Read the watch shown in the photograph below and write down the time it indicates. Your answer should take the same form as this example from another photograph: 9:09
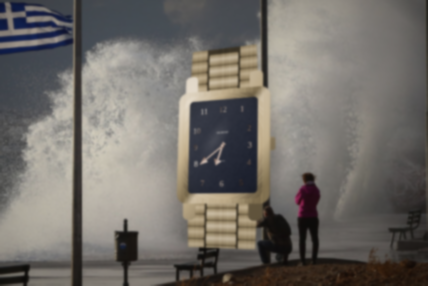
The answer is 6:39
